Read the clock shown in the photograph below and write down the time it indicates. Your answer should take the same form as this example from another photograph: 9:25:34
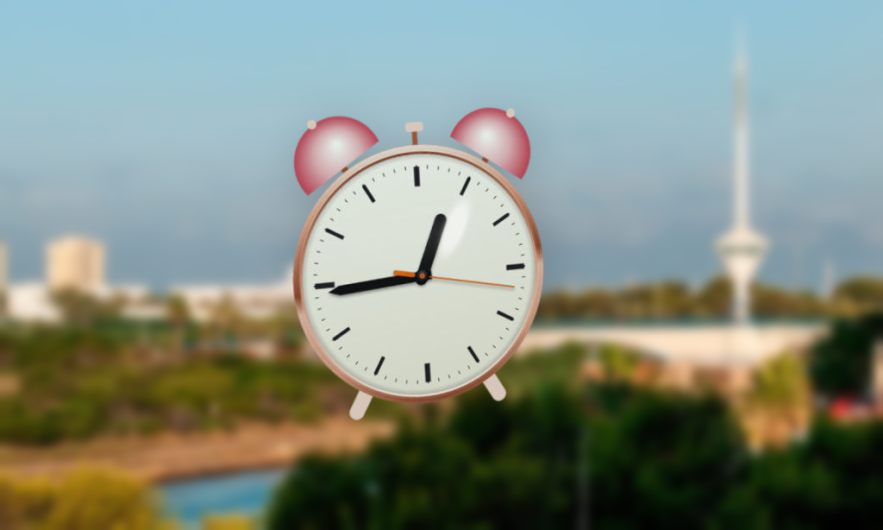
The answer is 12:44:17
